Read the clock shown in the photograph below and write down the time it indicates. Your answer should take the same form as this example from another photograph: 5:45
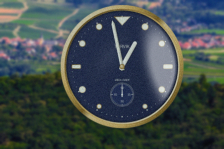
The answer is 12:58
